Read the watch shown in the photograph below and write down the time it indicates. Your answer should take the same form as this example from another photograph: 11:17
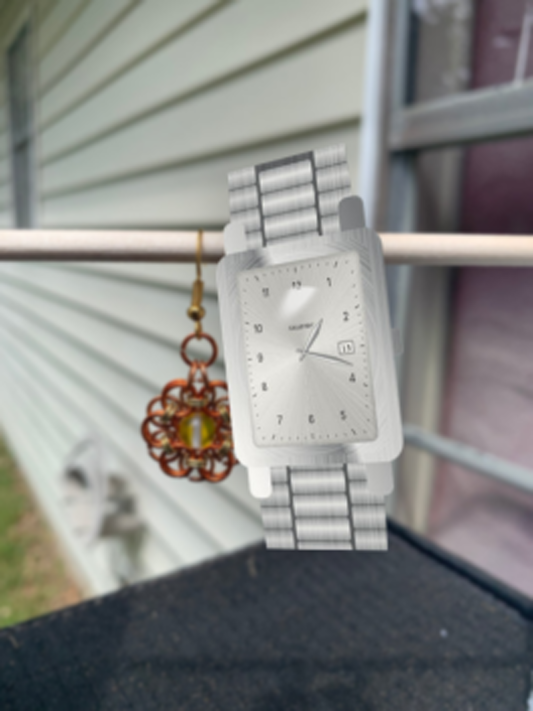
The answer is 1:18
